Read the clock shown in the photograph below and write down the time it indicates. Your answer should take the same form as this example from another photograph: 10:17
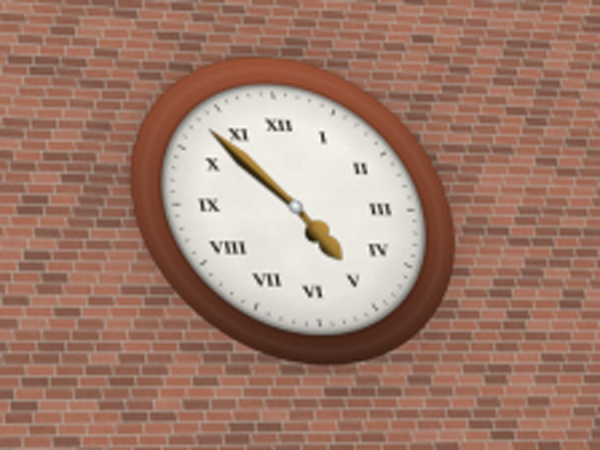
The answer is 4:53
